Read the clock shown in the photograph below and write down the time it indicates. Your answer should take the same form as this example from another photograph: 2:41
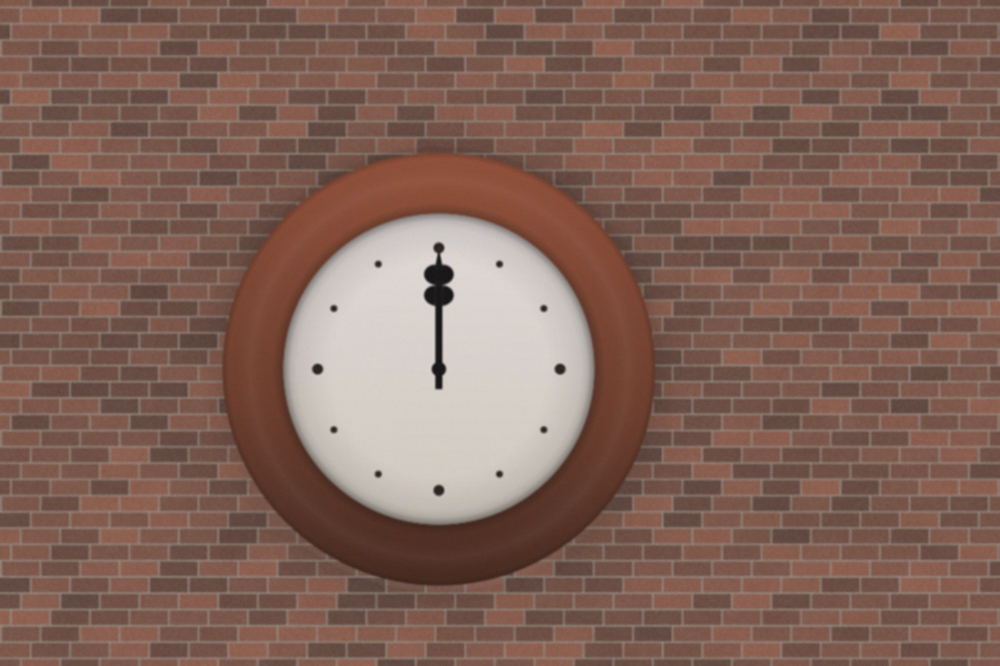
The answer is 12:00
